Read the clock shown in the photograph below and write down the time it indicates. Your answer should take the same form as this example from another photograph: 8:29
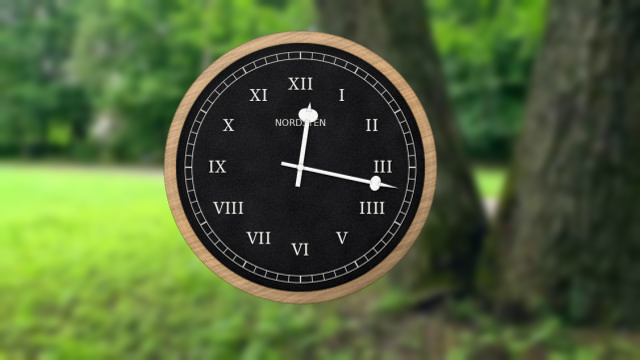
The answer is 12:17
